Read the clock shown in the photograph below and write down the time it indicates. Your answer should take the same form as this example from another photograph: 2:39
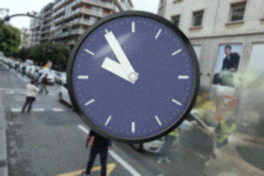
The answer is 9:55
